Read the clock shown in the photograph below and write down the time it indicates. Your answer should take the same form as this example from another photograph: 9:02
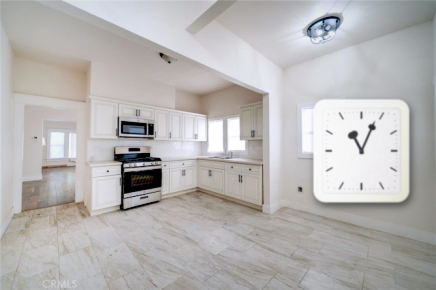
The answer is 11:04
